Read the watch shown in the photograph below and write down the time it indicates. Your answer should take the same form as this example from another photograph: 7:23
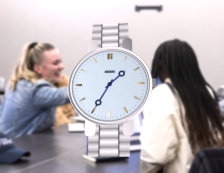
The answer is 1:35
